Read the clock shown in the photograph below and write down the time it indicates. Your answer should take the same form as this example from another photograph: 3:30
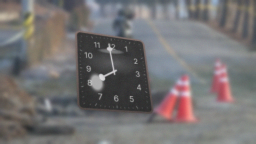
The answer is 7:59
